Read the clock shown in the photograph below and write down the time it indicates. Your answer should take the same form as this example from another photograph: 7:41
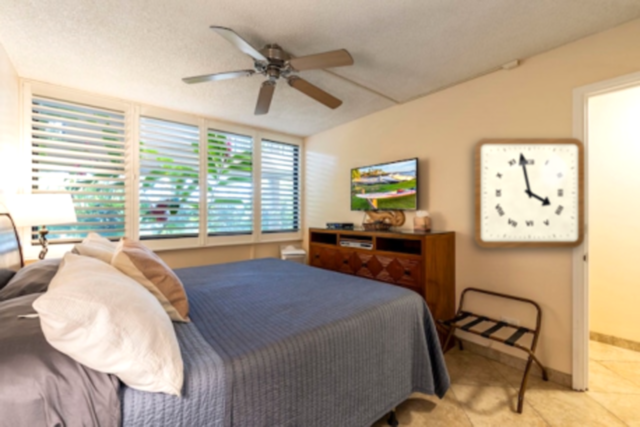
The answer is 3:58
